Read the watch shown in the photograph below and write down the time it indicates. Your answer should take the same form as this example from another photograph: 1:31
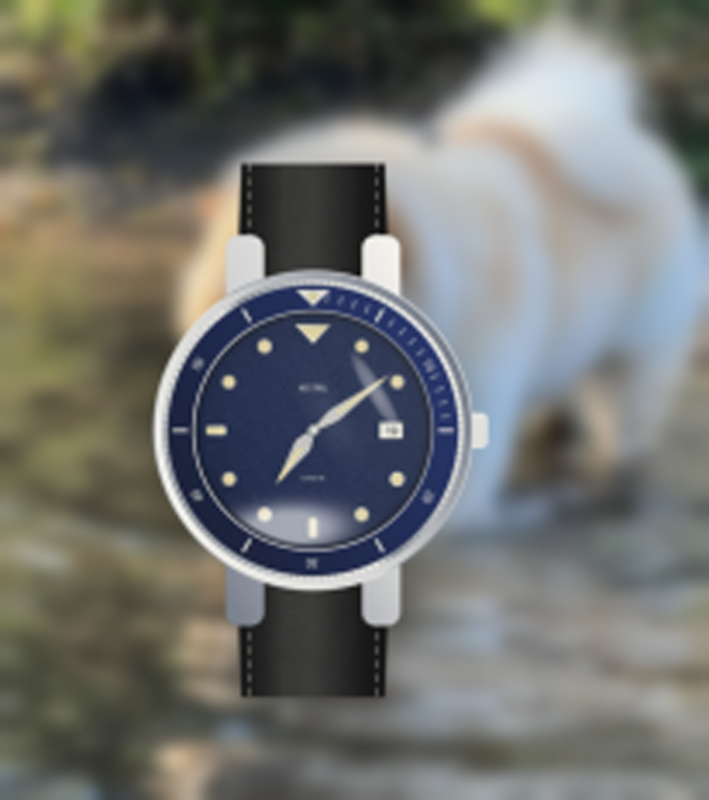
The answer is 7:09
